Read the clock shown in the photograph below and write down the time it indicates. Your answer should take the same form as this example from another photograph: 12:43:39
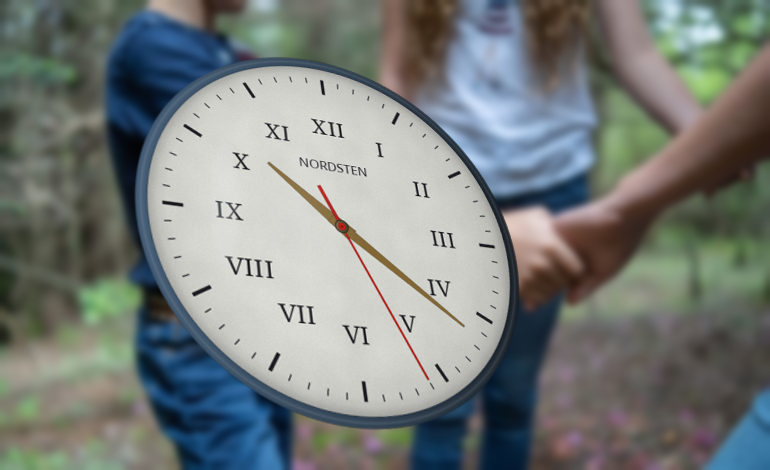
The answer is 10:21:26
